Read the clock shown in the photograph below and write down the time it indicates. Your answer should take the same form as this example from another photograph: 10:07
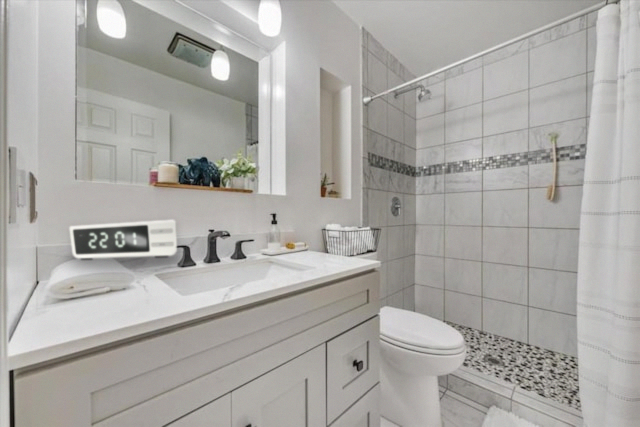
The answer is 22:01
